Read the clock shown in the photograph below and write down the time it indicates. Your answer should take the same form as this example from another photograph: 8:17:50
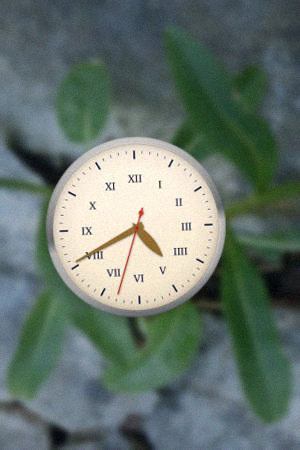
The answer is 4:40:33
